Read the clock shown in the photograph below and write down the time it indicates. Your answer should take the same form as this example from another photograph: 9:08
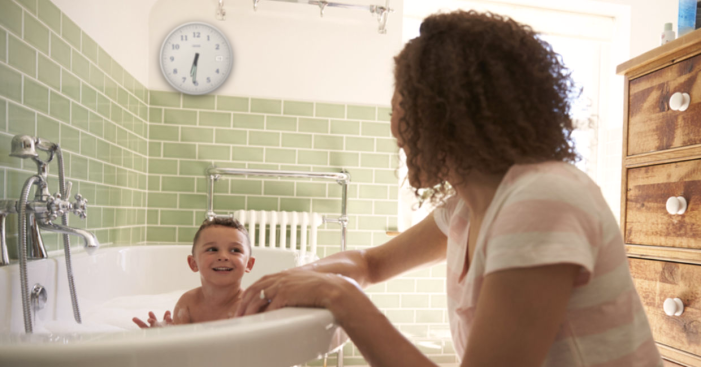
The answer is 6:31
